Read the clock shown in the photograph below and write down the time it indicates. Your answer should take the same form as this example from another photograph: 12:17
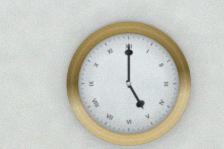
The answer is 5:00
